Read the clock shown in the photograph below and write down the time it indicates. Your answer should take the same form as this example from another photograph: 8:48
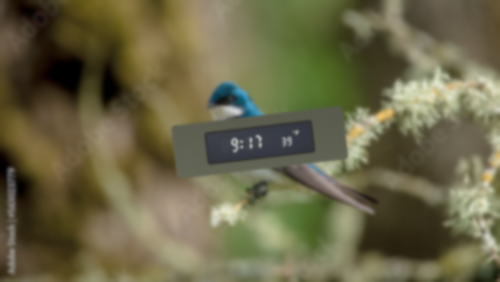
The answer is 9:17
